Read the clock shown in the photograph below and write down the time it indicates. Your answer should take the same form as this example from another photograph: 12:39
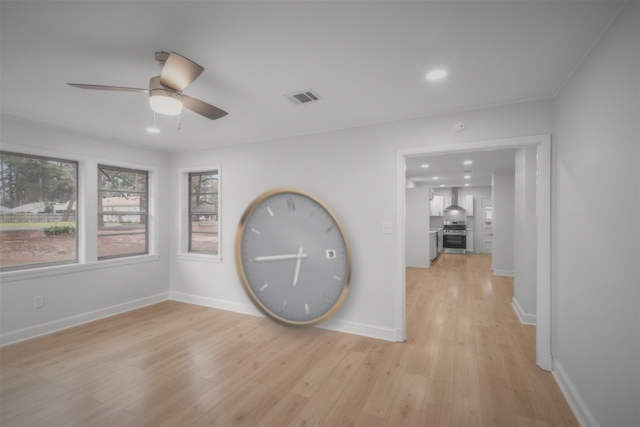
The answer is 6:45
